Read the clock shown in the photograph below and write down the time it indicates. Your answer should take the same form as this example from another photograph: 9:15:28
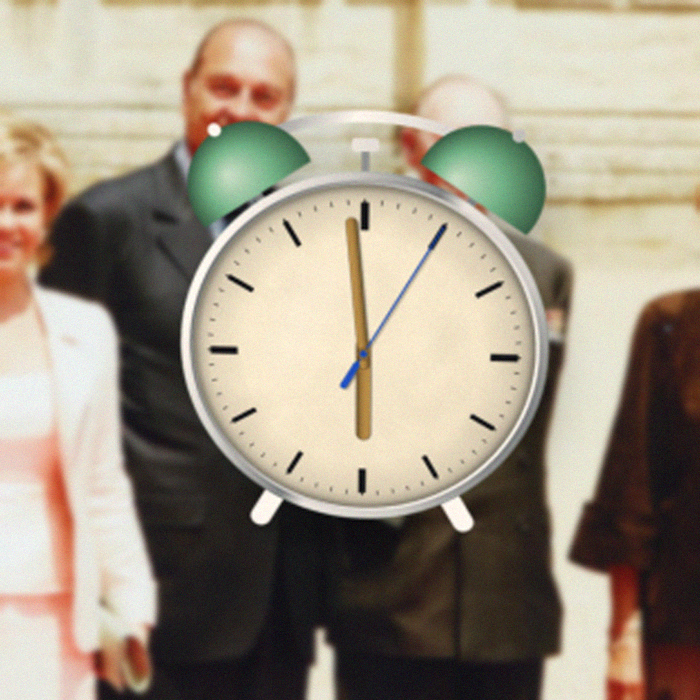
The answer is 5:59:05
